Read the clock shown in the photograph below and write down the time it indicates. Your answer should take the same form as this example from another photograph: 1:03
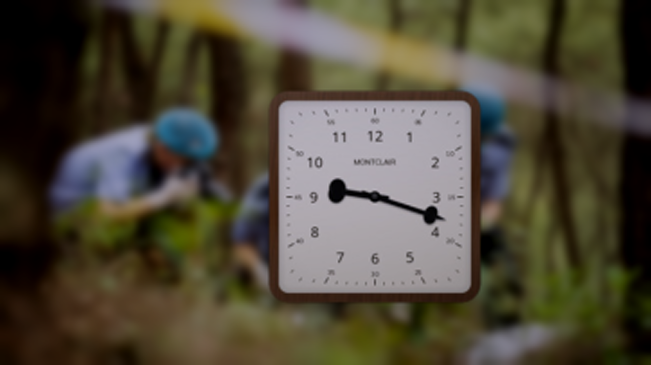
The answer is 9:18
